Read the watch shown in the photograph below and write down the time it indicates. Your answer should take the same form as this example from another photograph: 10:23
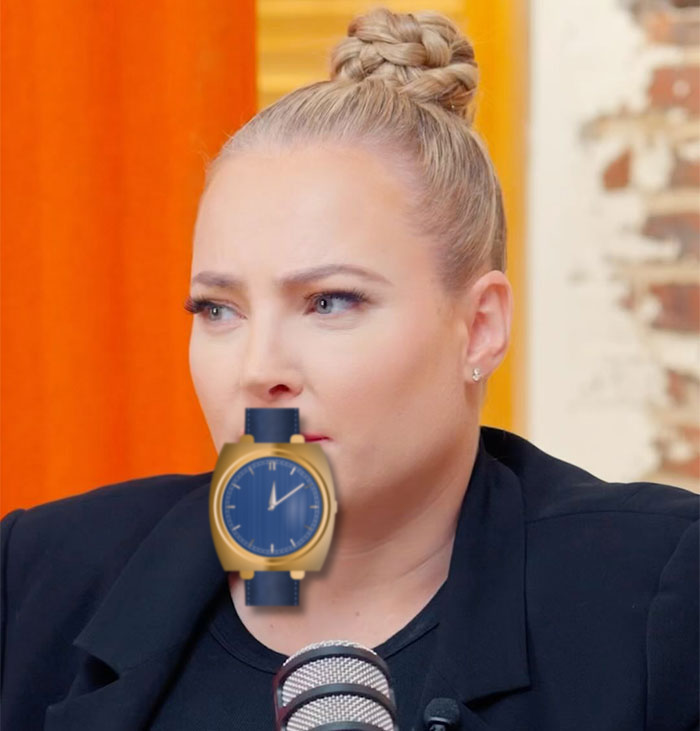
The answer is 12:09
